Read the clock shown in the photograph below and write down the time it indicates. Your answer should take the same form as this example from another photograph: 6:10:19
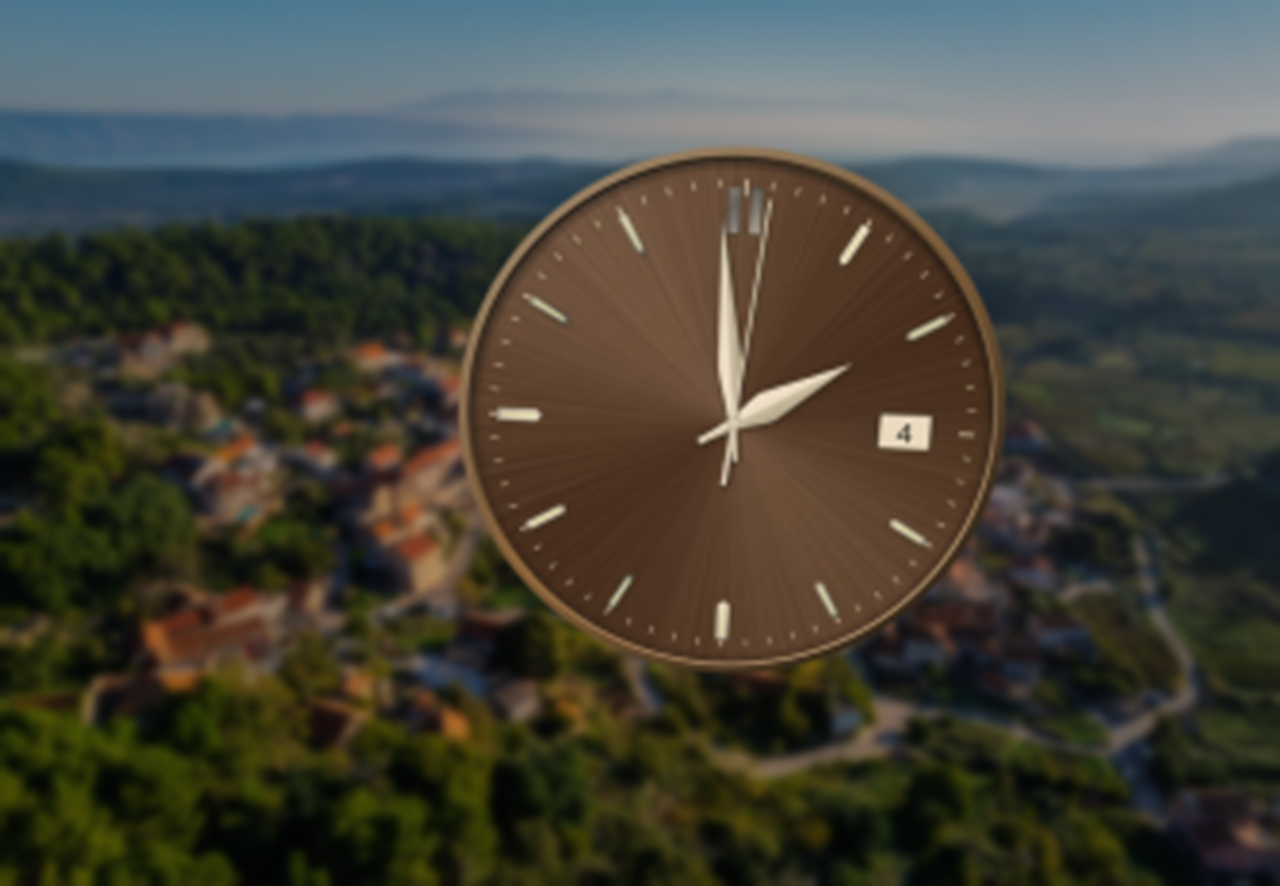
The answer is 1:59:01
